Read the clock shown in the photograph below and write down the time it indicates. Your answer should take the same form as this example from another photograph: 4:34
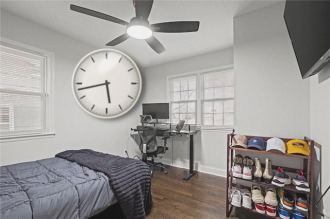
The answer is 5:43
